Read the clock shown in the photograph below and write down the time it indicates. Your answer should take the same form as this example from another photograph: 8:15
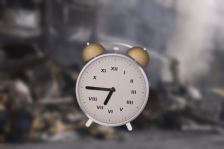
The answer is 6:45
